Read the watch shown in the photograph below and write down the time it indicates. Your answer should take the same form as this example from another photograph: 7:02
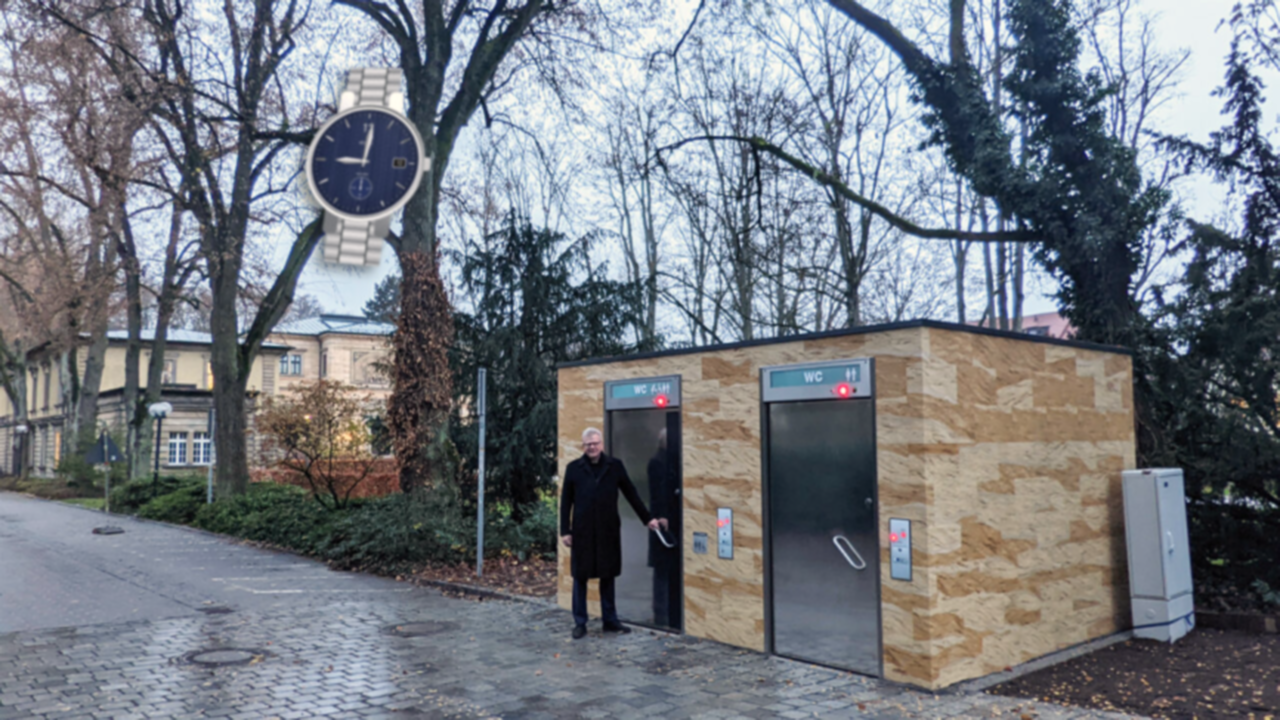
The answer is 9:01
